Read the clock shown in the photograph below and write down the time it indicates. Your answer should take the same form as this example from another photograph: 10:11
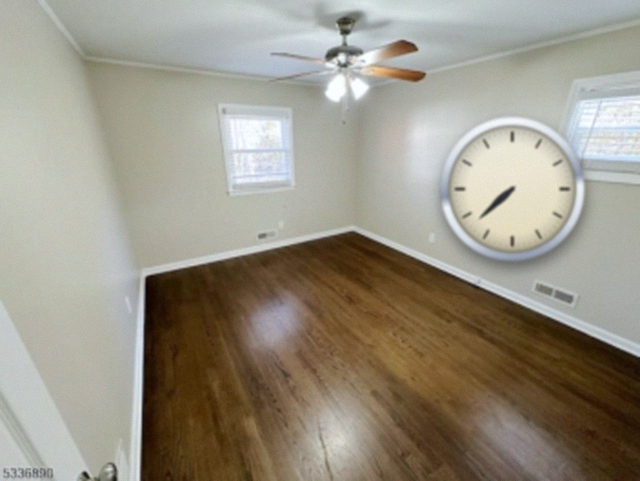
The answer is 7:38
